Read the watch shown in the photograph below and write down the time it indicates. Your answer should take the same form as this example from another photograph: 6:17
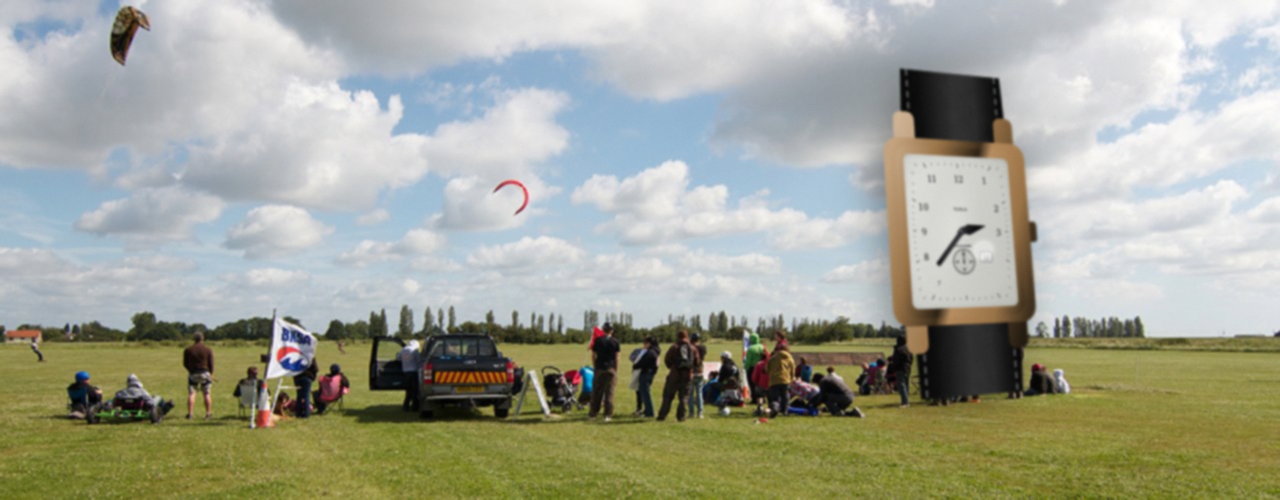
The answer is 2:37
